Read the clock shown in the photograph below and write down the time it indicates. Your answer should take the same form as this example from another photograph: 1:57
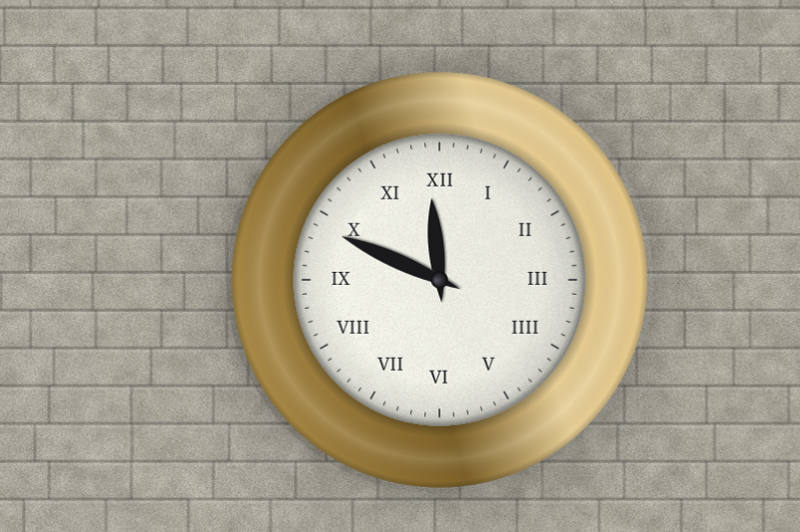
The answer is 11:49
